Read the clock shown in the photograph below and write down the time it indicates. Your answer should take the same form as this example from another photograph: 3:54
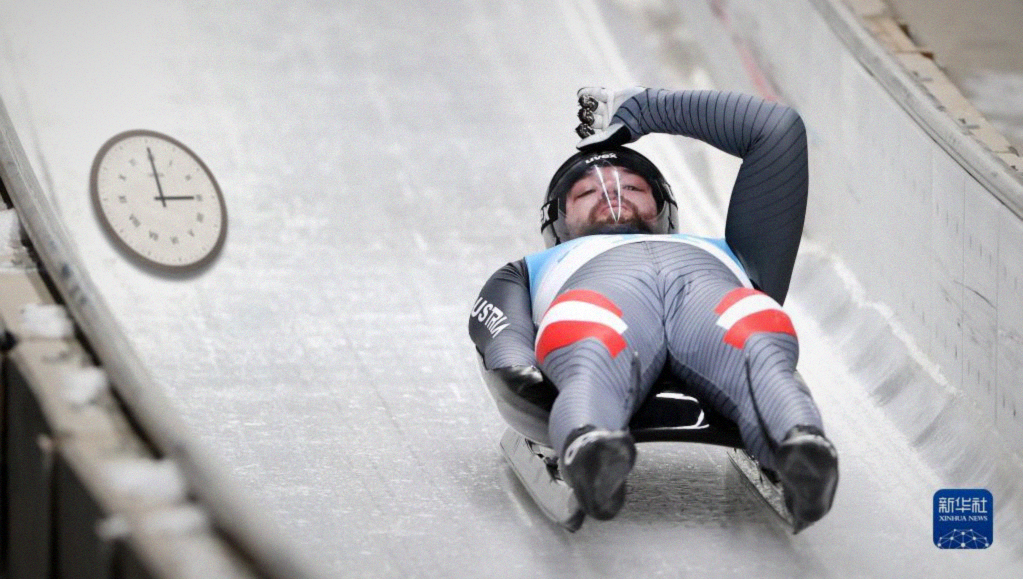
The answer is 3:00
